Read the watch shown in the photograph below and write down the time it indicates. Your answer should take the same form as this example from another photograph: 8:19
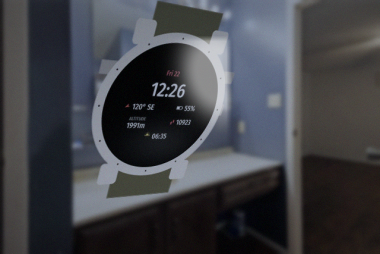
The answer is 12:26
